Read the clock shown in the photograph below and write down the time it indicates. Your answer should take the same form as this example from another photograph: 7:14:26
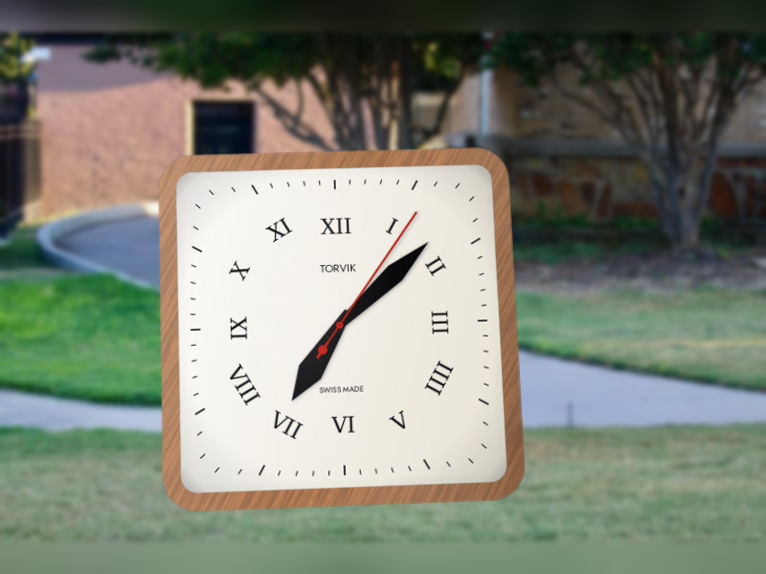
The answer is 7:08:06
